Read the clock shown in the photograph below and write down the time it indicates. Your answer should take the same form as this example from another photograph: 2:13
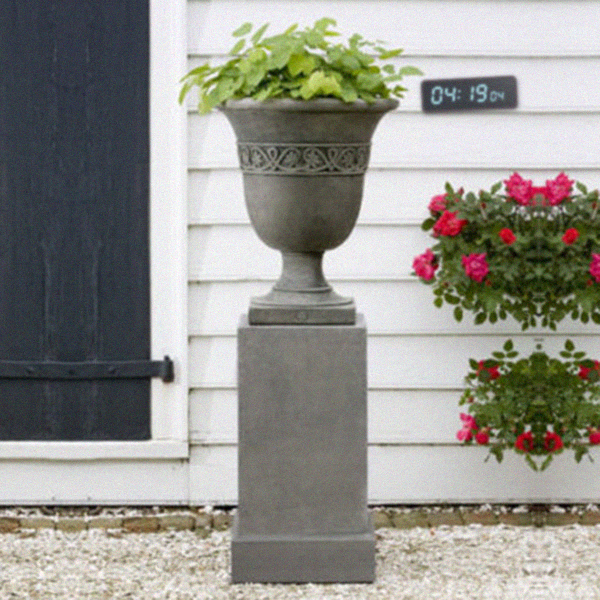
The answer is 4:19
